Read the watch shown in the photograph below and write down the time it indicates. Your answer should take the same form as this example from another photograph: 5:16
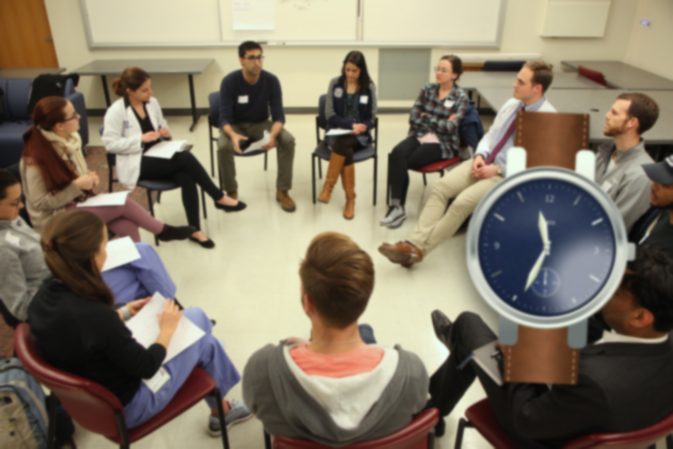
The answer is 11:34
